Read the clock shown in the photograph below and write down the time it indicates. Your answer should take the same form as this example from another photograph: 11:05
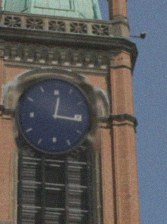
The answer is 12:16
